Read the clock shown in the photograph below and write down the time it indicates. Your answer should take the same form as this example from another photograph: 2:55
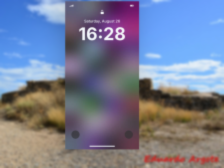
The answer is 16:28
